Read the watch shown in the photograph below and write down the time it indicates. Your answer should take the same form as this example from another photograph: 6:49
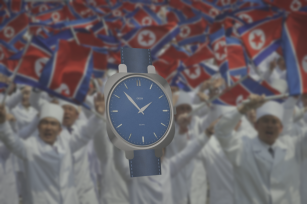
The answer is 1:53
